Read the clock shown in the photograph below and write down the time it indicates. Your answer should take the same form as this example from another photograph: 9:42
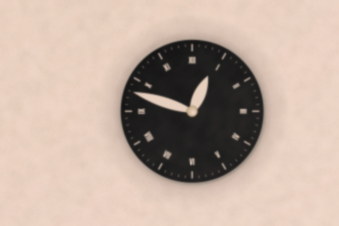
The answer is 12:48
